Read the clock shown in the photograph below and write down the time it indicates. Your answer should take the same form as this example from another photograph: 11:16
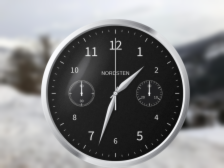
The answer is 1:33
